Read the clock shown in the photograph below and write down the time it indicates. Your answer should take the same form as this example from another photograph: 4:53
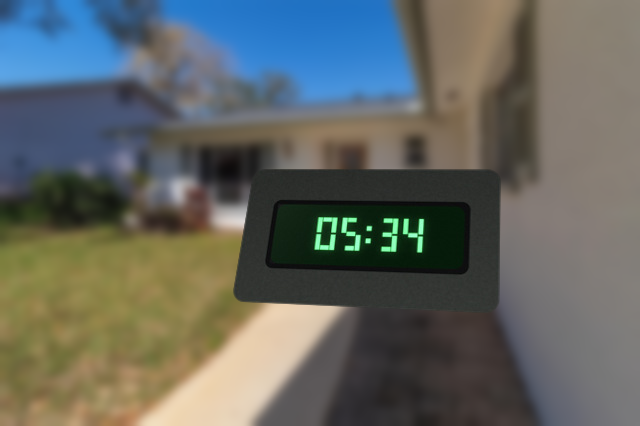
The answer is 5:34
